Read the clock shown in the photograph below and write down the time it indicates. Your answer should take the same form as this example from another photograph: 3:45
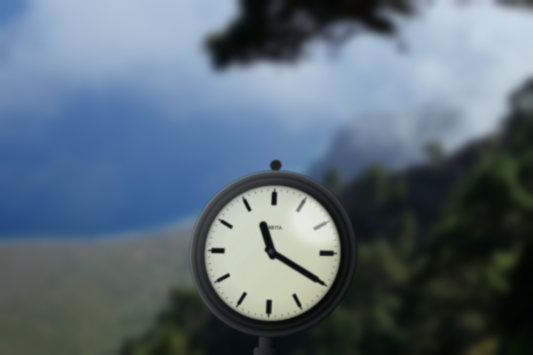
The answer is 11:20
